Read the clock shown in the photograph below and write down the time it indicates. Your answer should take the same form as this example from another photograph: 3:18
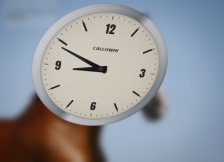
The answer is 8:49
